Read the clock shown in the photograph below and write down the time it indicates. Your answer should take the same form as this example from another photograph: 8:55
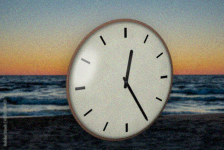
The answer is 12:25
